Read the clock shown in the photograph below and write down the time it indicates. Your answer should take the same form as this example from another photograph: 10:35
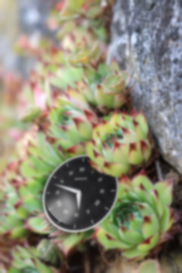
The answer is 5:48
